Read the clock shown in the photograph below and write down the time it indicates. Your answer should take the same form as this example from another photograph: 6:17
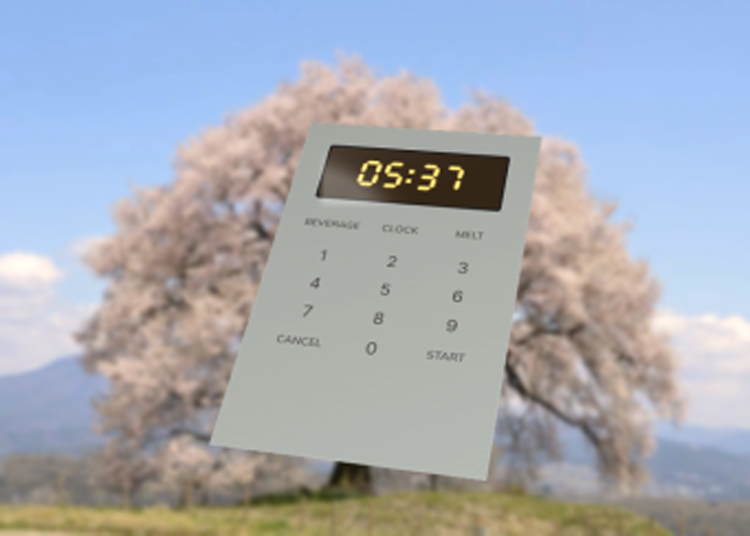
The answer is 5:37
